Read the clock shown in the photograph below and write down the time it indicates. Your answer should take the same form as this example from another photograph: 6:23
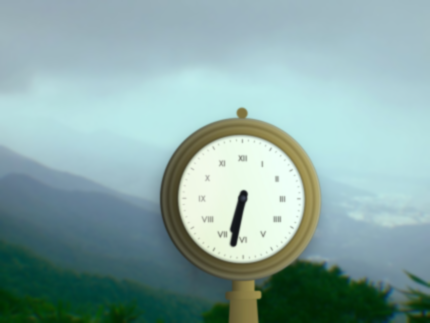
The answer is 6:32
